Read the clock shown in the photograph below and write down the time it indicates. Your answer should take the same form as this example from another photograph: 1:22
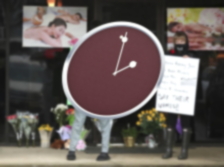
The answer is 2:01
